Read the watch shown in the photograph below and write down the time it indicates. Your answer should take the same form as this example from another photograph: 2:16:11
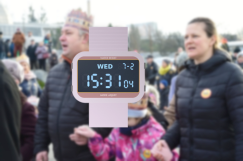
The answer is 15:31:04
